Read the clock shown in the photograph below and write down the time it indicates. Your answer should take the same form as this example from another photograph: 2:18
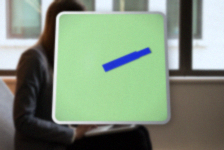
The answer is 2:11
